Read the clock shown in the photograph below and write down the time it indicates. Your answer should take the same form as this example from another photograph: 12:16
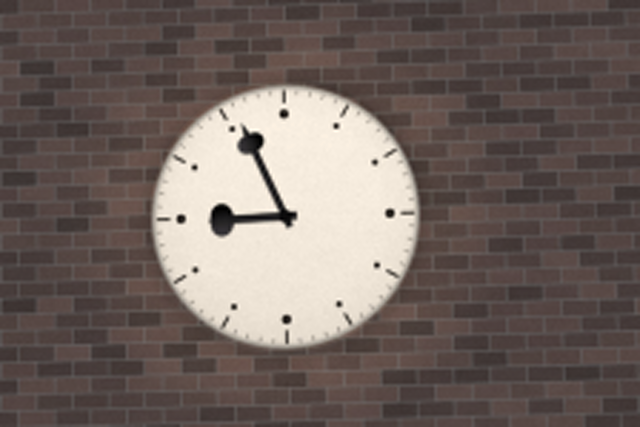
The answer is 8:56
